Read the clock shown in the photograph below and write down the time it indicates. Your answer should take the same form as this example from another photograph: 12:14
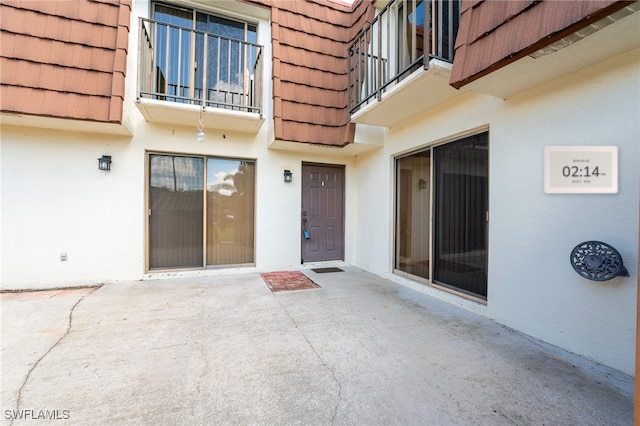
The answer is 2:14
